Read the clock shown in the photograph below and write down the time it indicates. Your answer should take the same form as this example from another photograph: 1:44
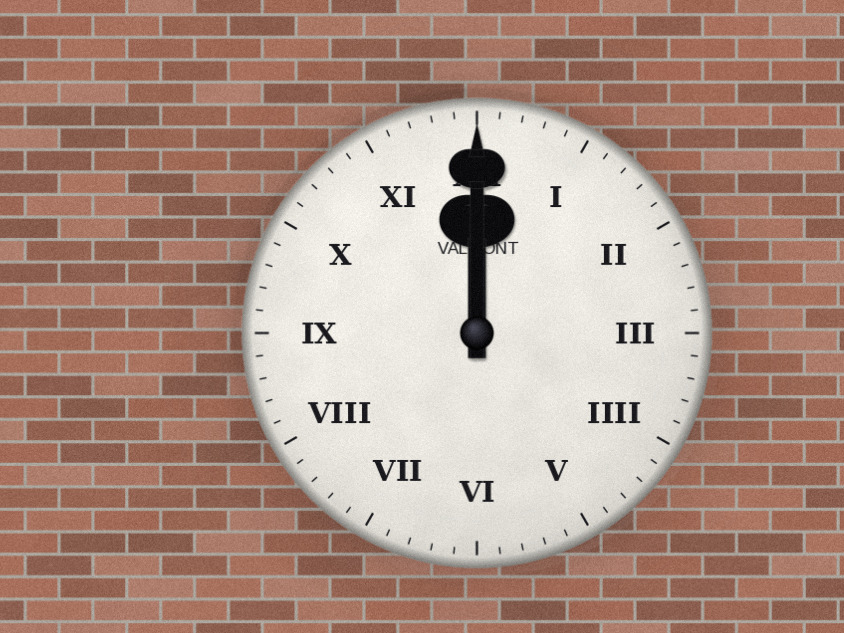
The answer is 12:00
